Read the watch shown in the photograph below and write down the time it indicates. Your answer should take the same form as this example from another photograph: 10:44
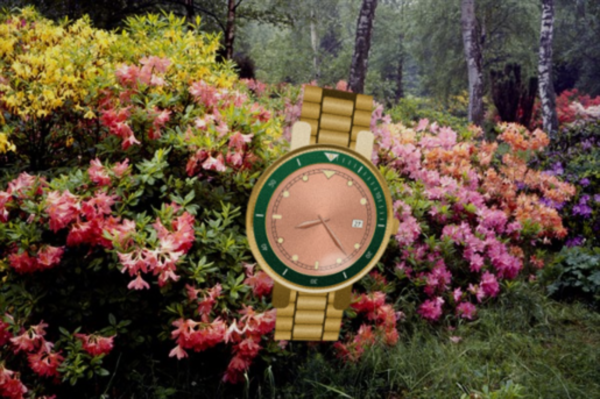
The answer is 8:23
